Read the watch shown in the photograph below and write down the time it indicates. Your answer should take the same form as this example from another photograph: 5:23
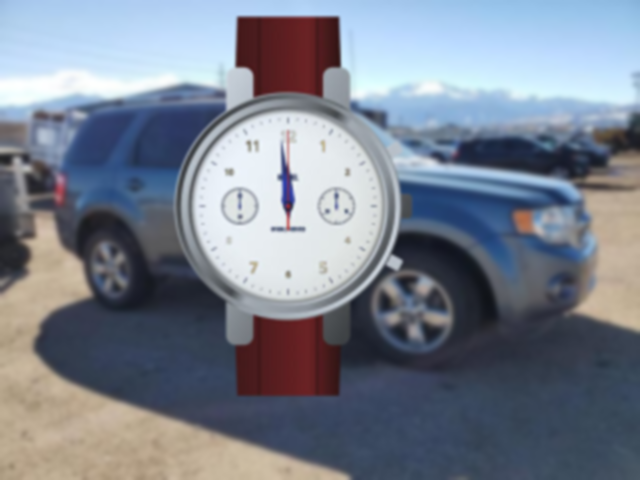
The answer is 11:59
